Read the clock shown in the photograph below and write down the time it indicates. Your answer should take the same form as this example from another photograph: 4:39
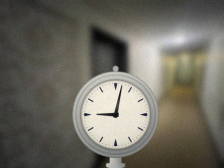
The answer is 9:02
